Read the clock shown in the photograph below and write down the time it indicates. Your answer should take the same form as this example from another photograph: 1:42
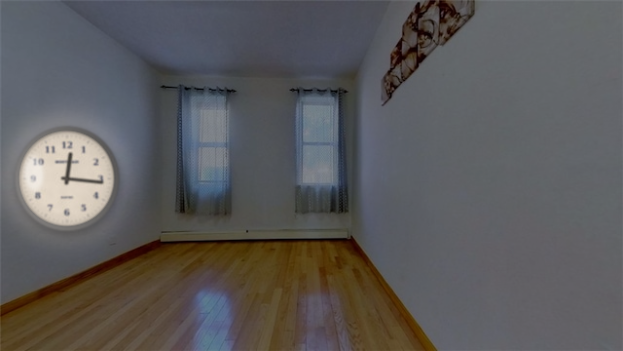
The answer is 12:16
